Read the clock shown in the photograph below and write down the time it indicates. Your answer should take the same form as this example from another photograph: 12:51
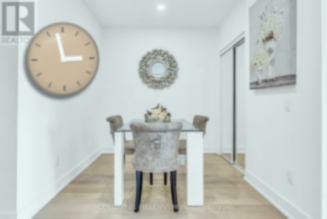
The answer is 2:58
